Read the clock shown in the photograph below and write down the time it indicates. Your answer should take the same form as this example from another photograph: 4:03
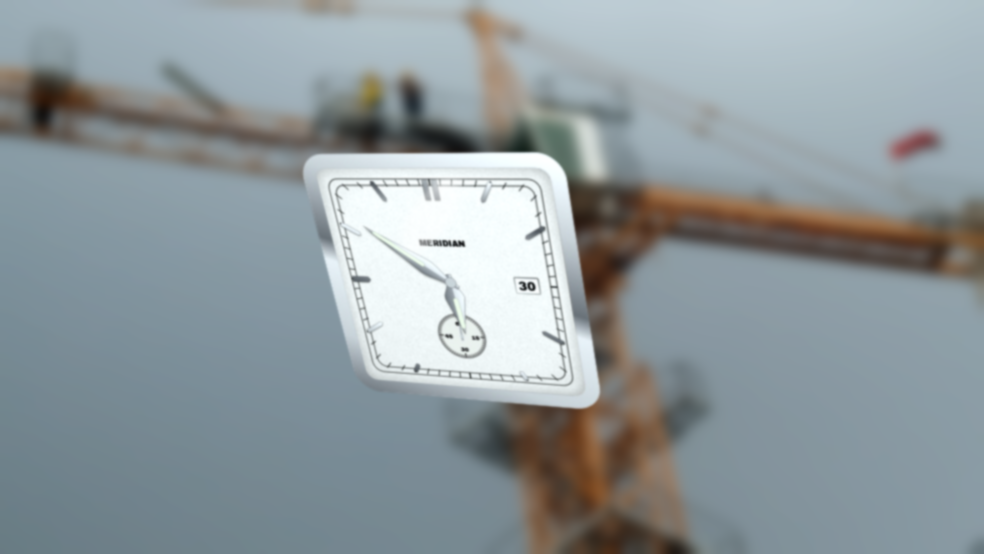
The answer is 5:51
